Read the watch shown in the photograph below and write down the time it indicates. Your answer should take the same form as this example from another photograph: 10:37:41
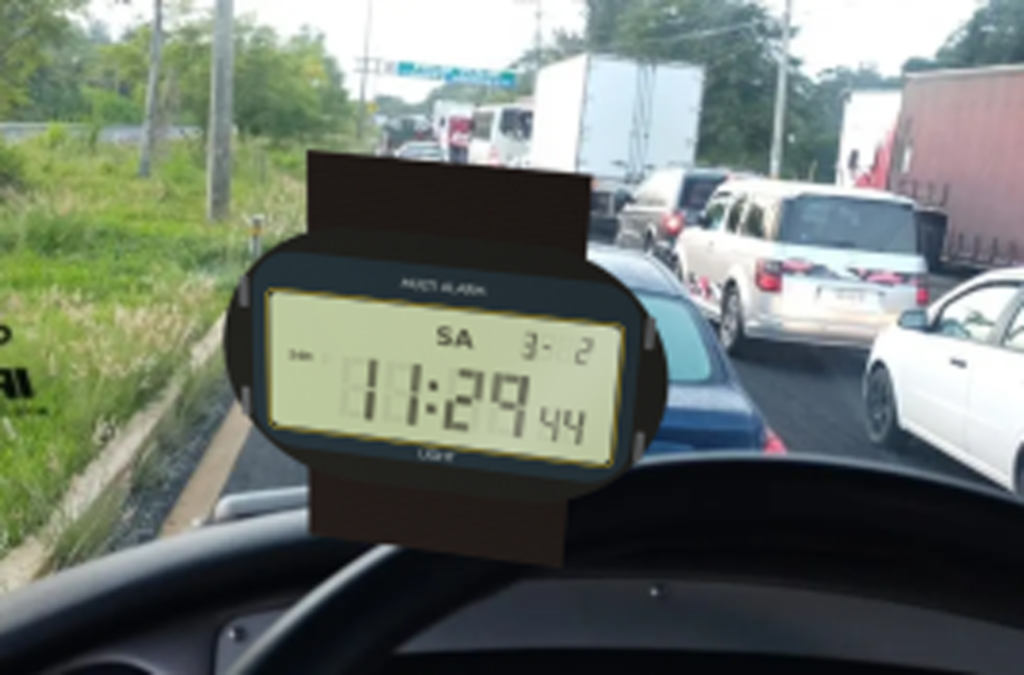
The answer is 11:29:44
